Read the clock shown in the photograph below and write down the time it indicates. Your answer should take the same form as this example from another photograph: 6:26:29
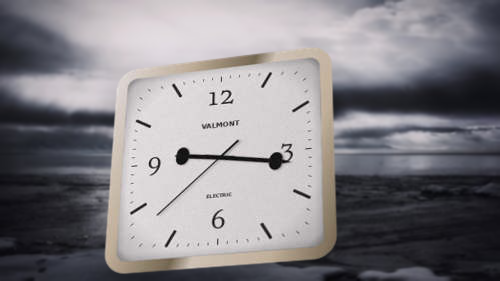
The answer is 9:16:38
